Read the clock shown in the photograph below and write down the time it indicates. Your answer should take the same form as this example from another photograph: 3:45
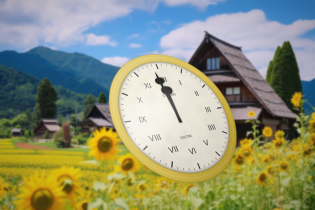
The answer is 11:59
